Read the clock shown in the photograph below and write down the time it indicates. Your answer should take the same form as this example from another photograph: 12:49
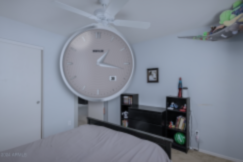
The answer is 1:17
